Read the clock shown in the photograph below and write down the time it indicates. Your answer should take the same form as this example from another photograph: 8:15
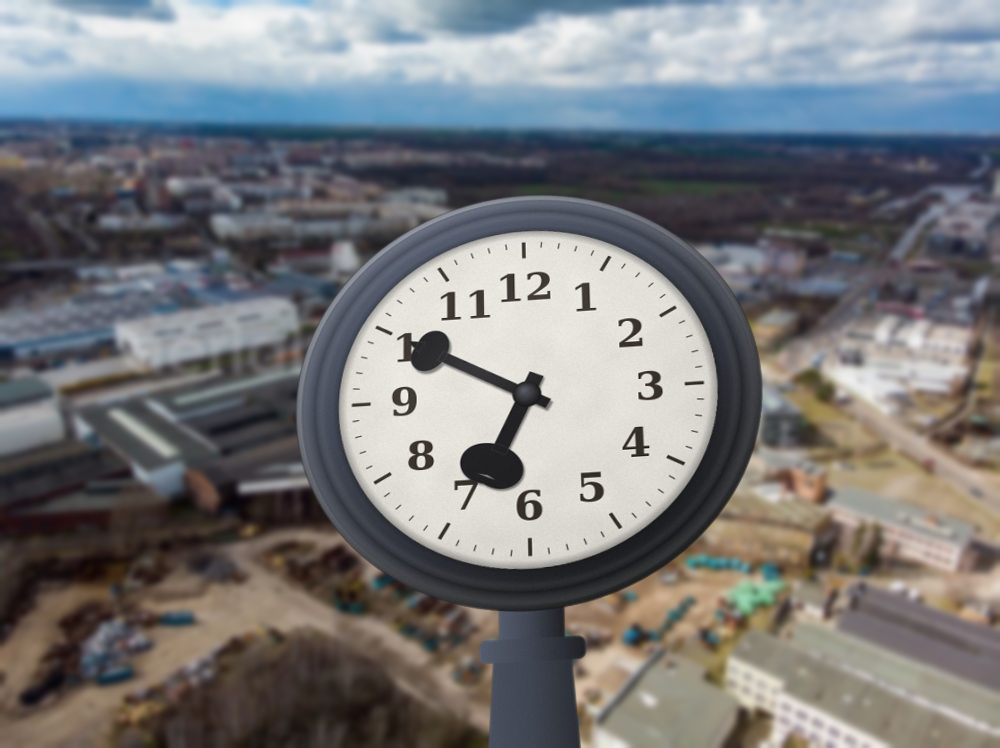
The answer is 6:50
